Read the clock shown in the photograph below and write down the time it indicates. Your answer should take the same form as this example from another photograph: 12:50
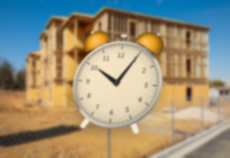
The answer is 10:05
